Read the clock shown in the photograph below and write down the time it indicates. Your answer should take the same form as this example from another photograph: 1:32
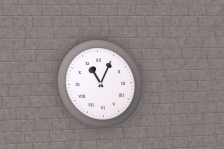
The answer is 11:05
